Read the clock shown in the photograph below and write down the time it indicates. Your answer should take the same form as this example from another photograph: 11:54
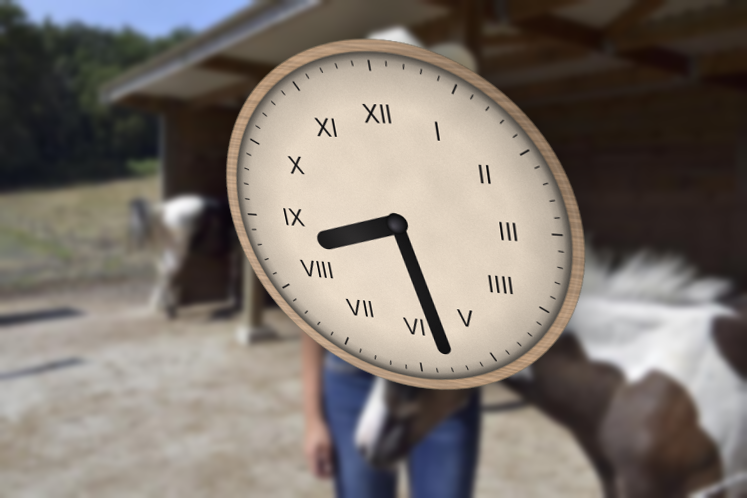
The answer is 8:28
